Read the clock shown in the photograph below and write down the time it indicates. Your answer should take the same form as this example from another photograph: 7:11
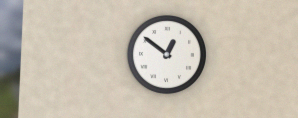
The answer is 12:51
